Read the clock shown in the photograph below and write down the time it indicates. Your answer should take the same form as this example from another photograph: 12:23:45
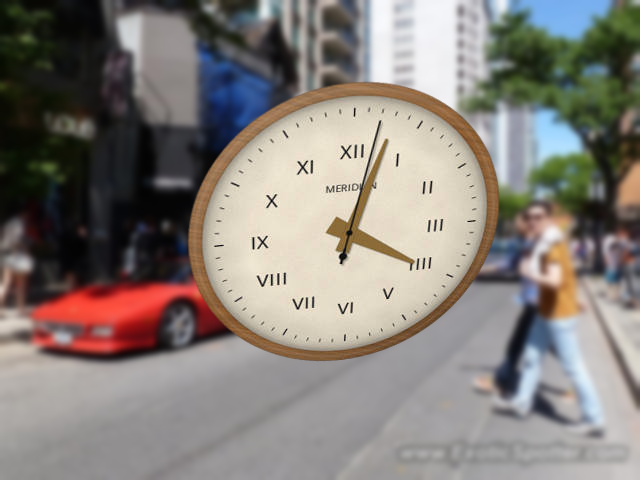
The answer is 4:03:02
